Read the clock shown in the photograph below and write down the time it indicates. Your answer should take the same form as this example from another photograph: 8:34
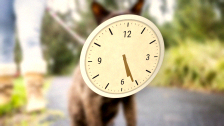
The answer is 5:26
